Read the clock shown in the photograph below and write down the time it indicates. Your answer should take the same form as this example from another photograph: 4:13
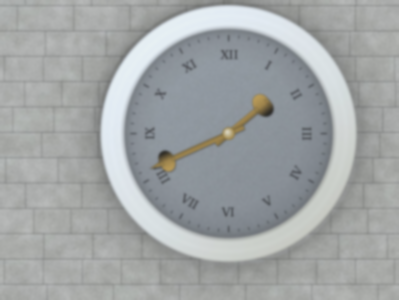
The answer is 1:41
